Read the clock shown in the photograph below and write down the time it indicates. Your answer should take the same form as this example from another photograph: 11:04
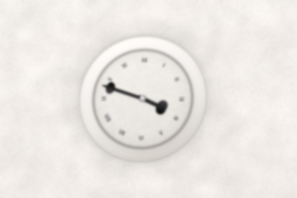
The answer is 3:48
